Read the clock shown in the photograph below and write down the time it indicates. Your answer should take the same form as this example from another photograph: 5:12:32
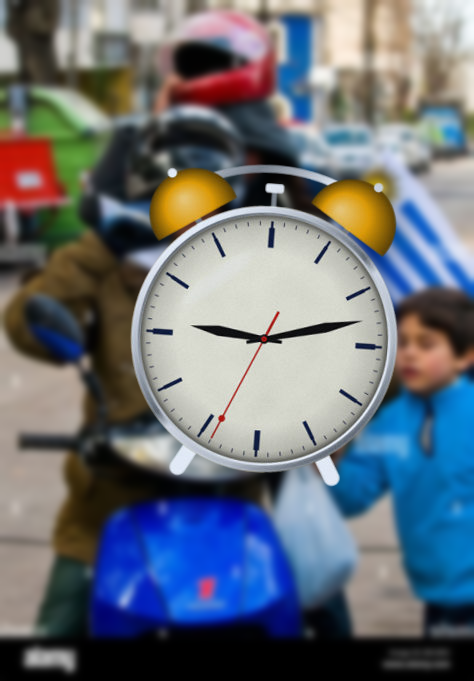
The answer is 9:12:34
